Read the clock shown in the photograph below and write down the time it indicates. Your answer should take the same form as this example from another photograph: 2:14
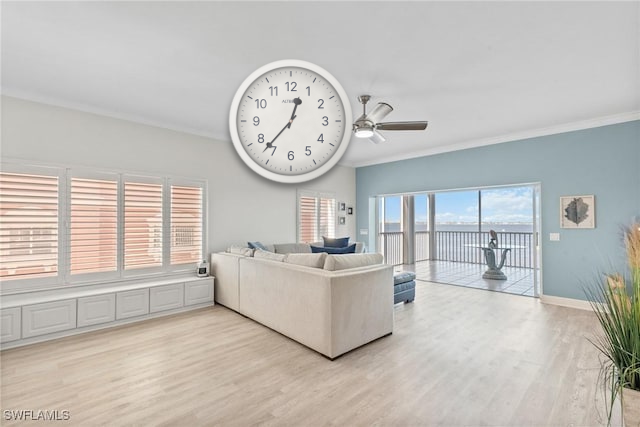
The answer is 12:37
